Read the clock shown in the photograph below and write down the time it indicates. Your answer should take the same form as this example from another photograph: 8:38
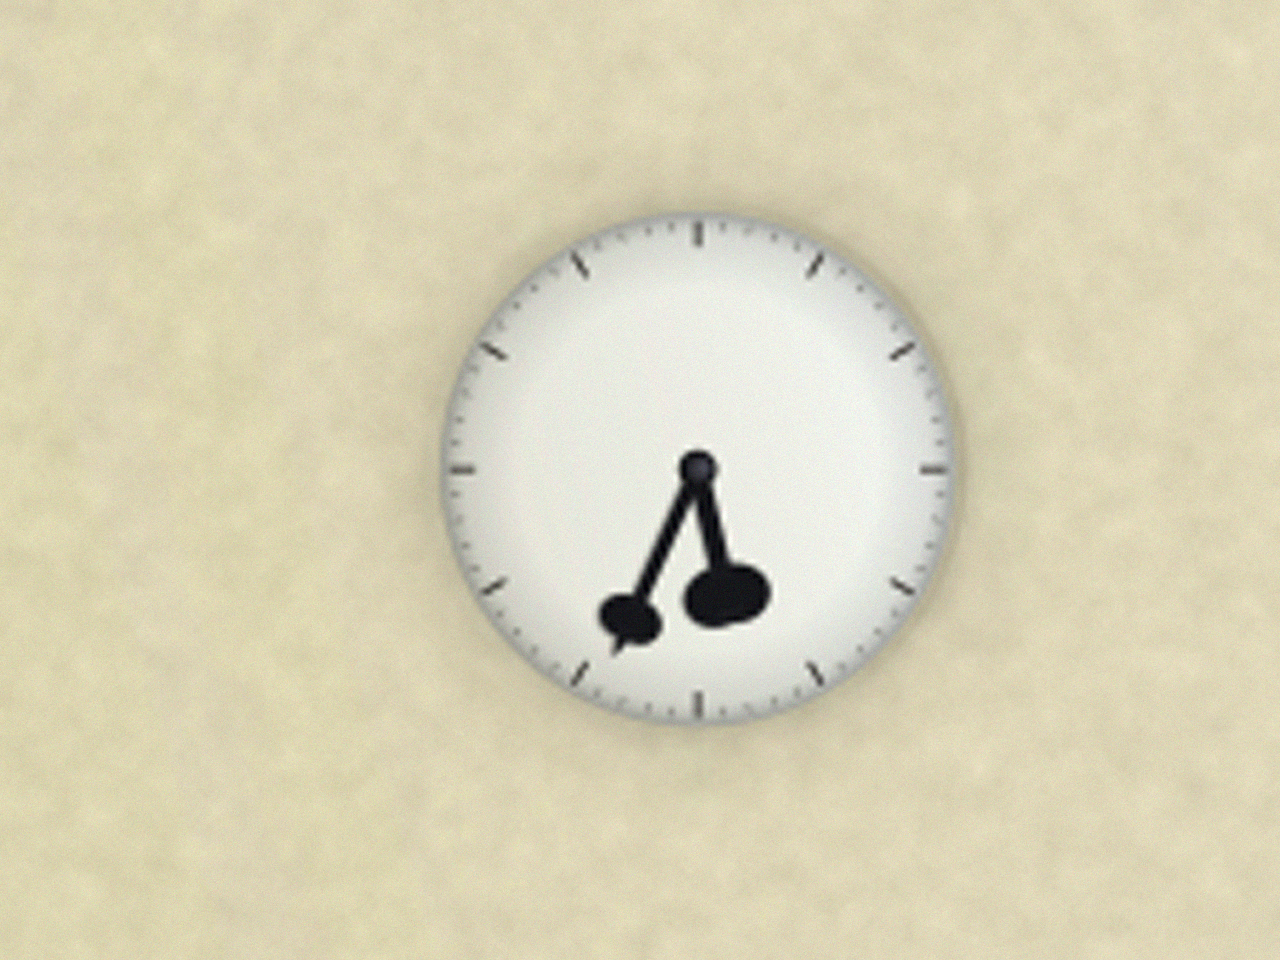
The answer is 5:34
